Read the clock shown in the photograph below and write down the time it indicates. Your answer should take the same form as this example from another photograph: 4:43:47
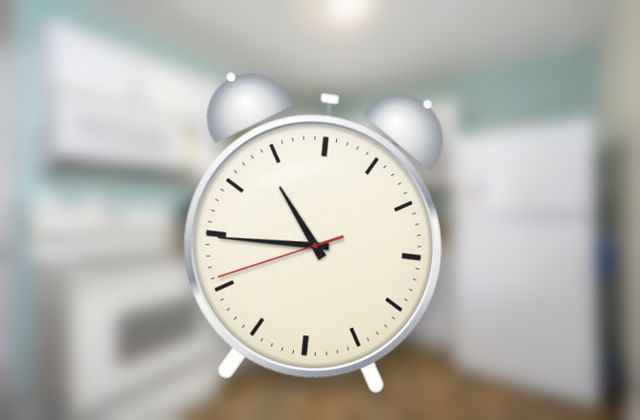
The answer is 10:44:41
